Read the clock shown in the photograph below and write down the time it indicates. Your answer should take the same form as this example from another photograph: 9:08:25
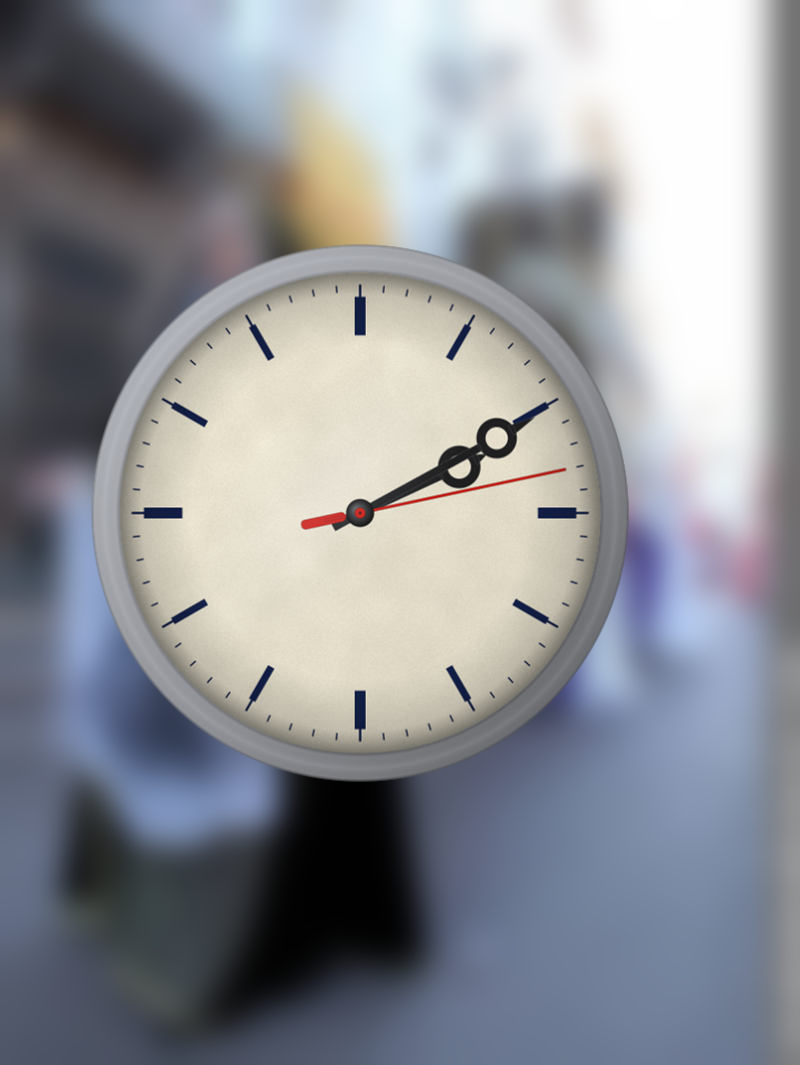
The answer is 2:10:13
